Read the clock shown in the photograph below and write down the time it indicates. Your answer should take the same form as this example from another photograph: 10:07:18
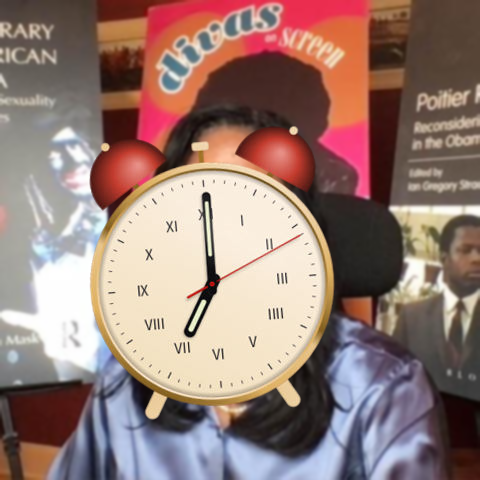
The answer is 7:00:11
